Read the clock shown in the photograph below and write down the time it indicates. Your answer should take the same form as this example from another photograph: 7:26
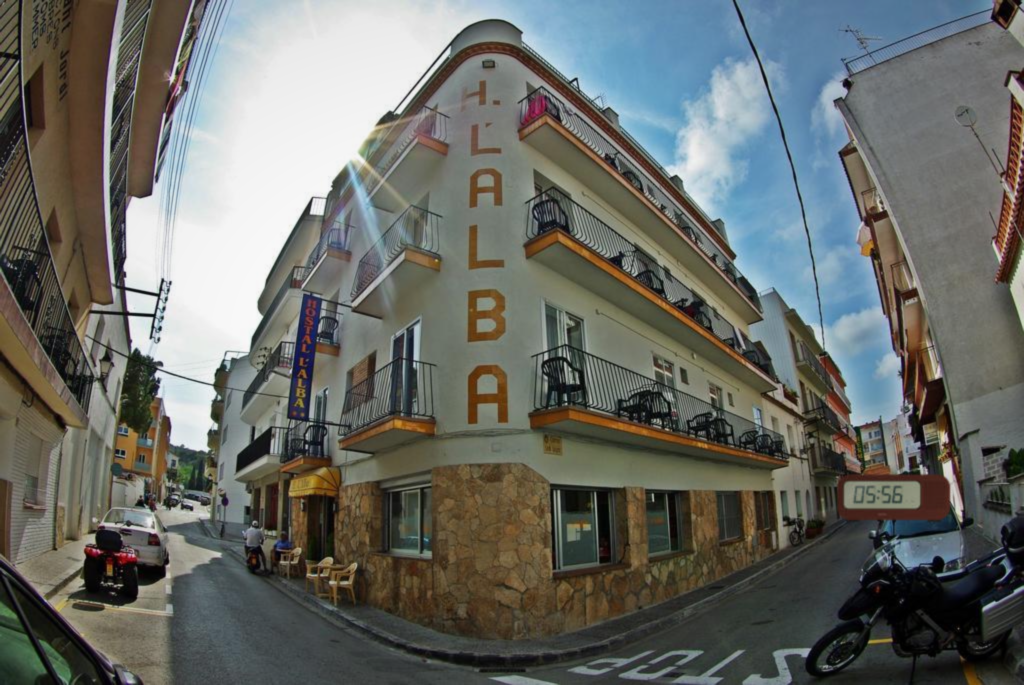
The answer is 5:56
